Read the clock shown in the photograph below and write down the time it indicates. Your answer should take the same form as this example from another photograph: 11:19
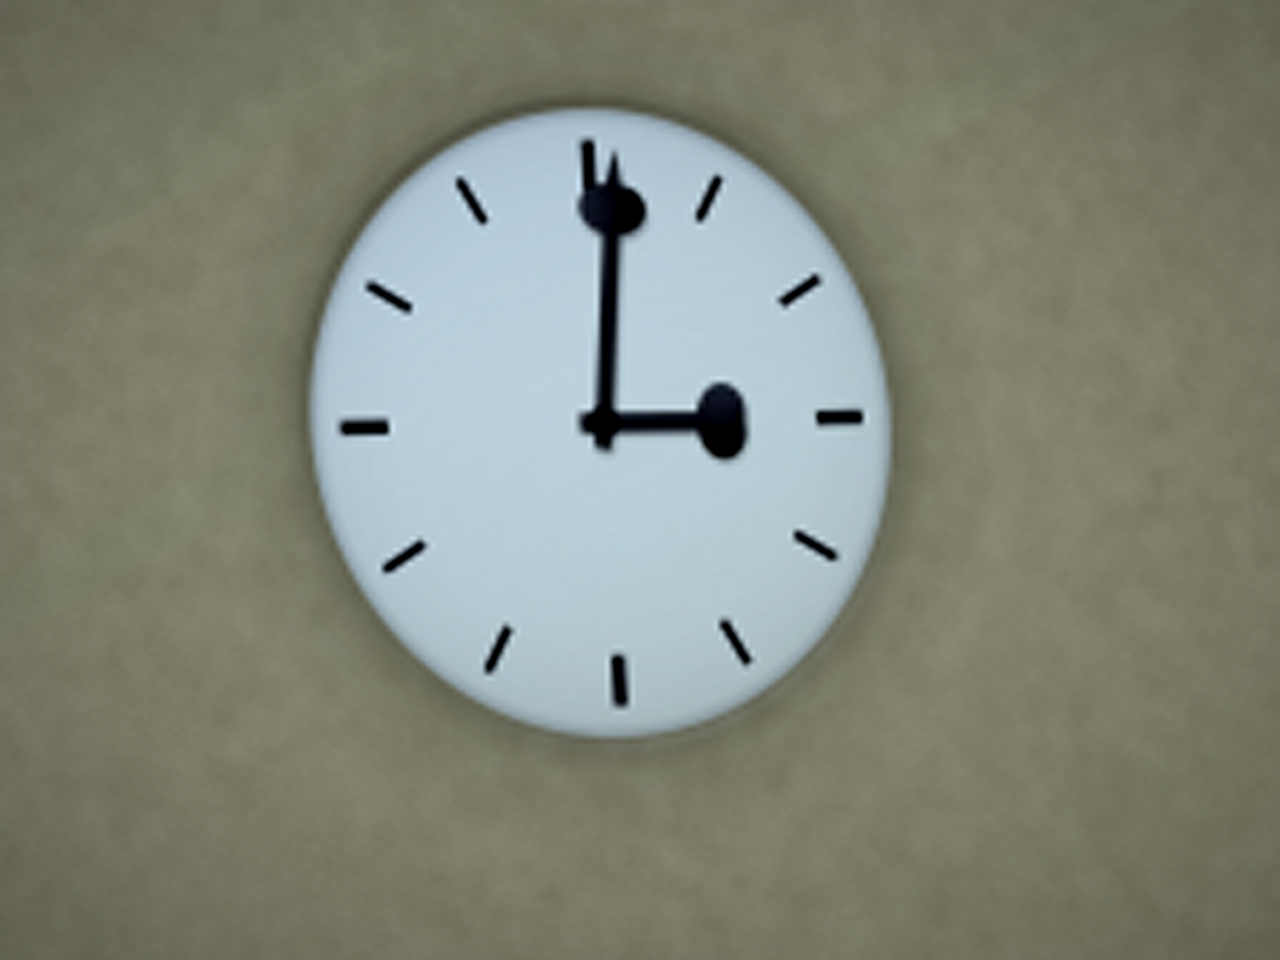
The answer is 3:01
